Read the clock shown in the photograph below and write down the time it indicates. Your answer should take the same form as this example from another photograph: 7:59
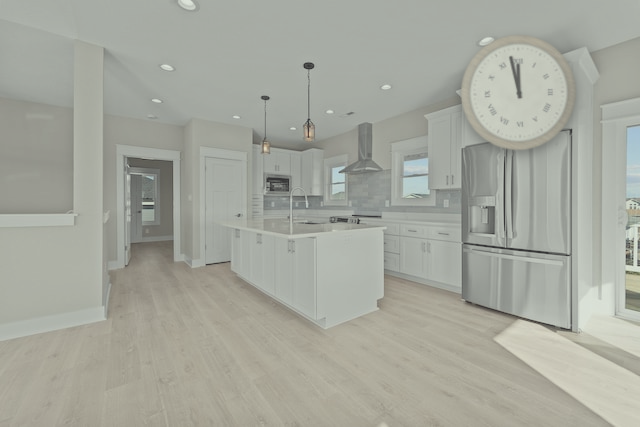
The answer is 11:58
